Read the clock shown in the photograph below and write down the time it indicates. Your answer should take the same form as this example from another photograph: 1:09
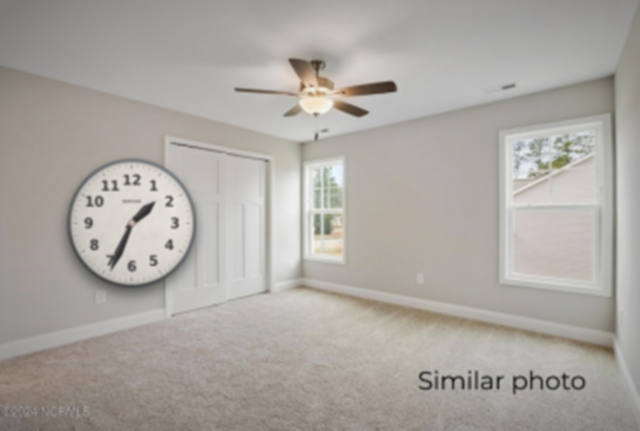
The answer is 1:34
